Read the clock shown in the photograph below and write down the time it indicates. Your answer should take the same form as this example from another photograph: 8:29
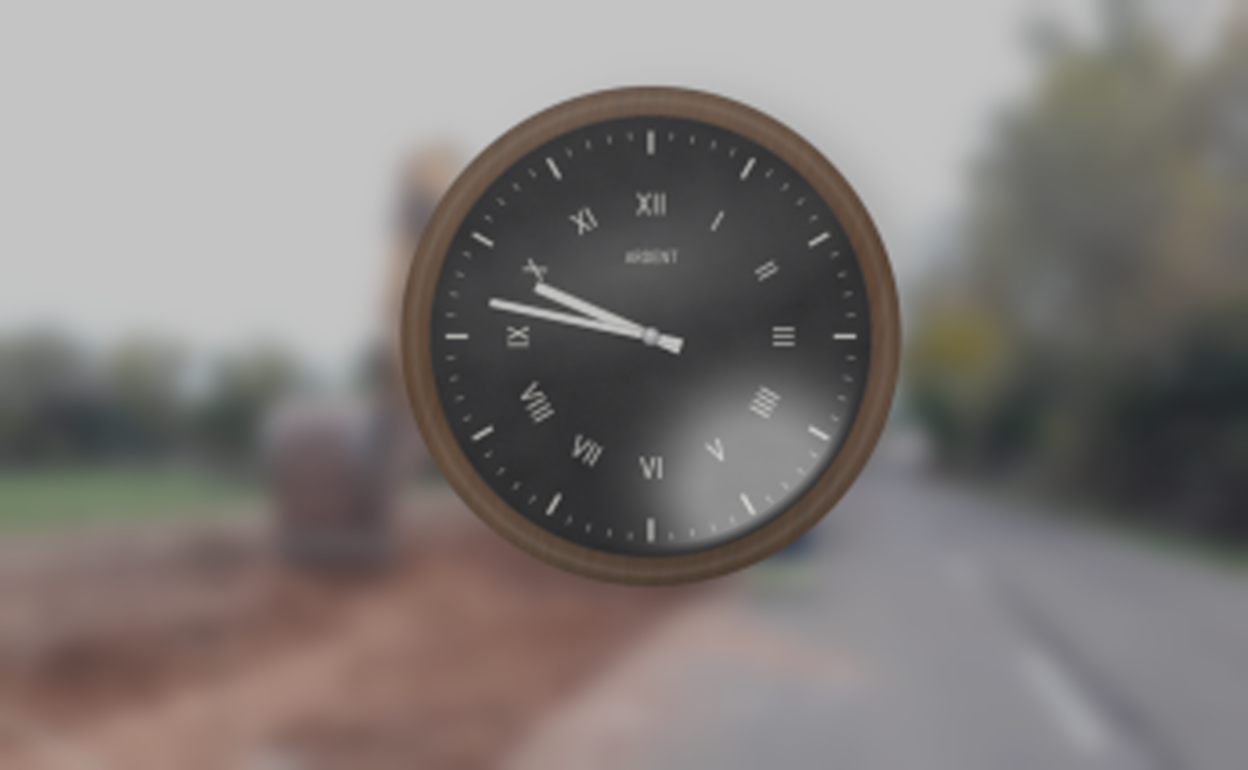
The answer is 9:47
